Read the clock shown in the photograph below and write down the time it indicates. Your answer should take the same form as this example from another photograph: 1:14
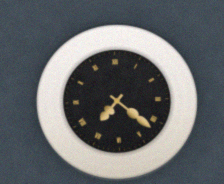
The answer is 7:22
